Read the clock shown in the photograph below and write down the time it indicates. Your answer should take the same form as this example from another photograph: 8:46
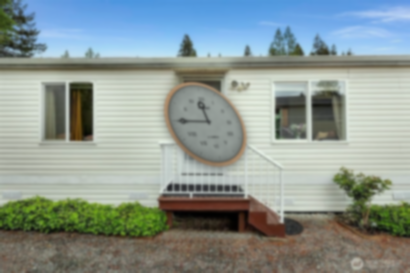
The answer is 11:45
